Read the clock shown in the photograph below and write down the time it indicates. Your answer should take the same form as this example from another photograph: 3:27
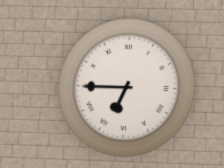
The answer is 6:45
